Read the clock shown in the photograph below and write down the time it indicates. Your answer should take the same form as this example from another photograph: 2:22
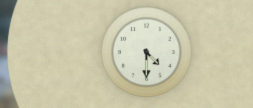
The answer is 4:30
